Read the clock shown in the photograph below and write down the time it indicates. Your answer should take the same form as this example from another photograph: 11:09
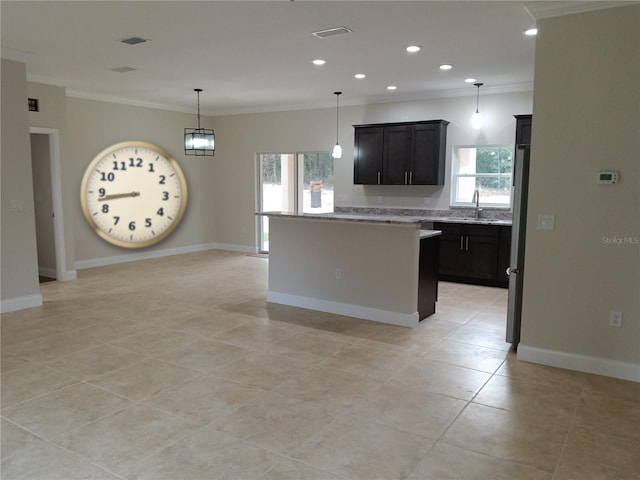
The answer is 8:43
